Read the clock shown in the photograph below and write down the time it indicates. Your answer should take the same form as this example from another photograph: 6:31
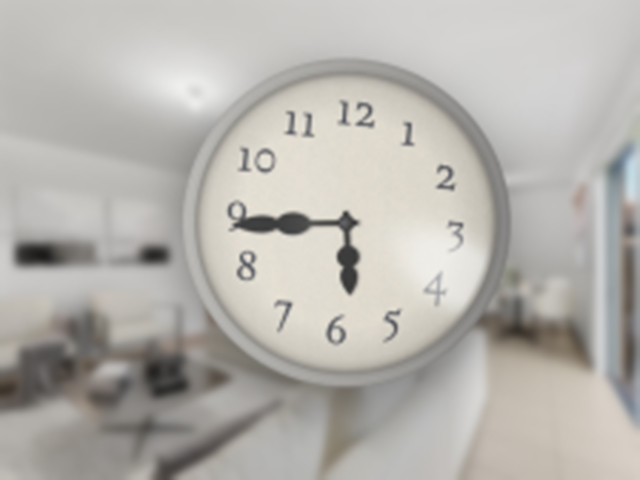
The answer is 5:44
